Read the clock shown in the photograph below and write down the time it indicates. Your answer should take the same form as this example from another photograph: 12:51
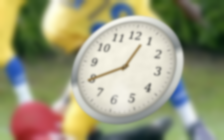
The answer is 12:40
